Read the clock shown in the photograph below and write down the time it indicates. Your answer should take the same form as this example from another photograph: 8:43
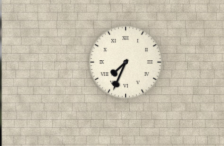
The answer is 7:34
